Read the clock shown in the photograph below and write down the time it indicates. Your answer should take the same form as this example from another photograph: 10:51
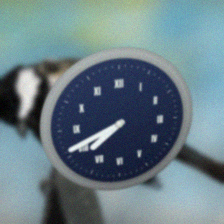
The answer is 7:41
